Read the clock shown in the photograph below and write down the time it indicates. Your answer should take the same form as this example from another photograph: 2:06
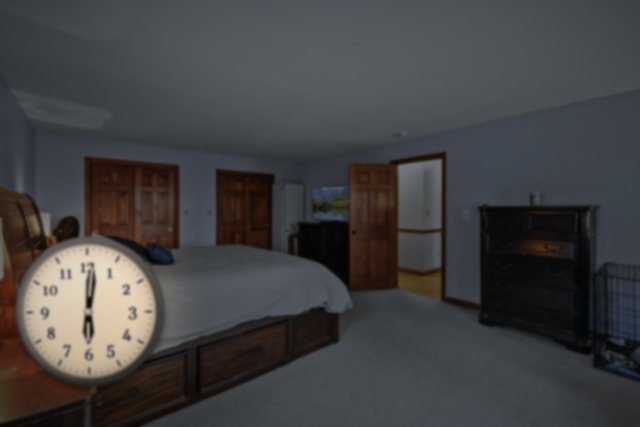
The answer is 6:01
